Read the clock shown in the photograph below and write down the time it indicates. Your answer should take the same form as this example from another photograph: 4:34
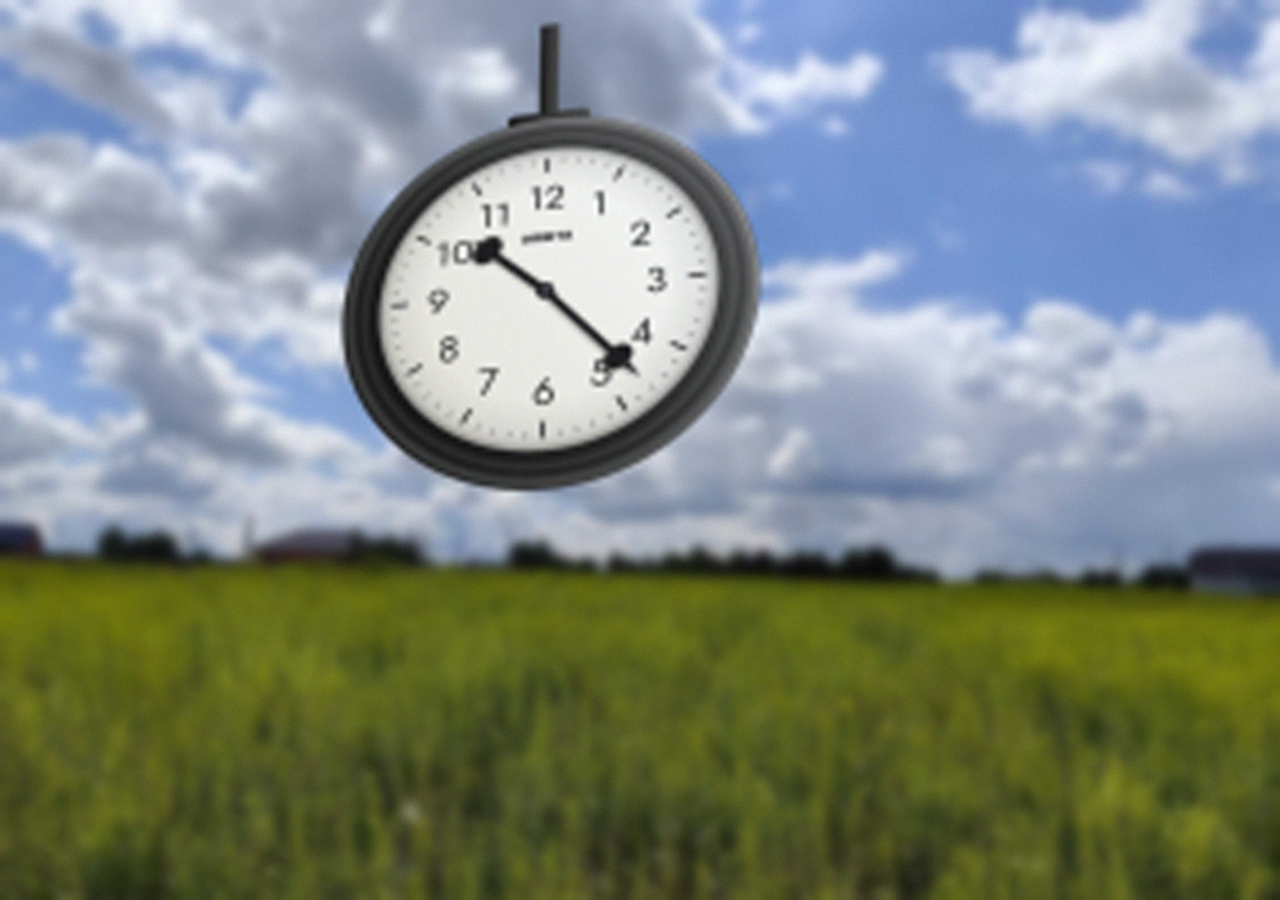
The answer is 10:23
